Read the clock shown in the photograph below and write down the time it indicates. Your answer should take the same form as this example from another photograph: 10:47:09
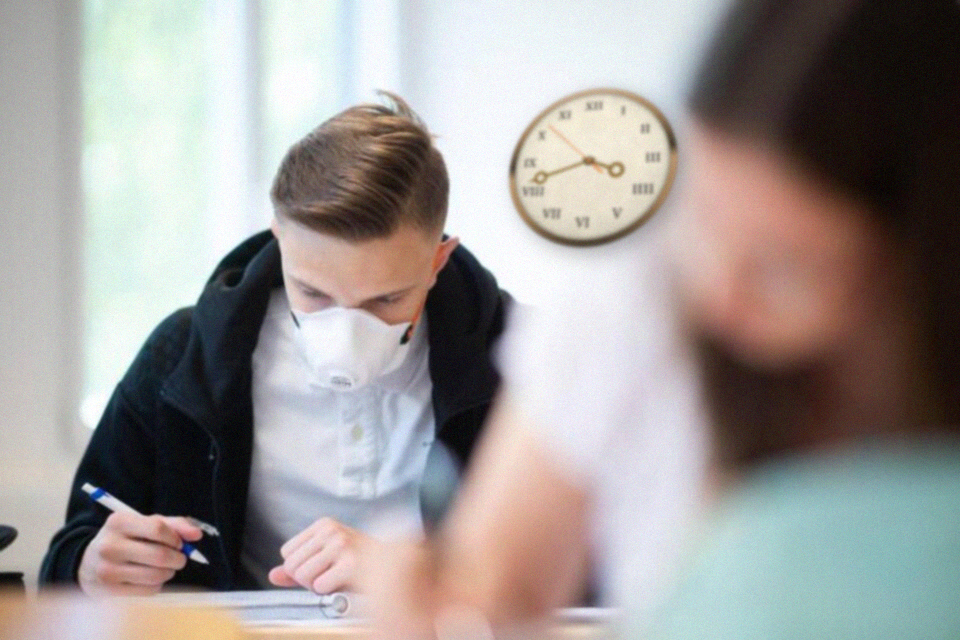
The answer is 3:41:52
